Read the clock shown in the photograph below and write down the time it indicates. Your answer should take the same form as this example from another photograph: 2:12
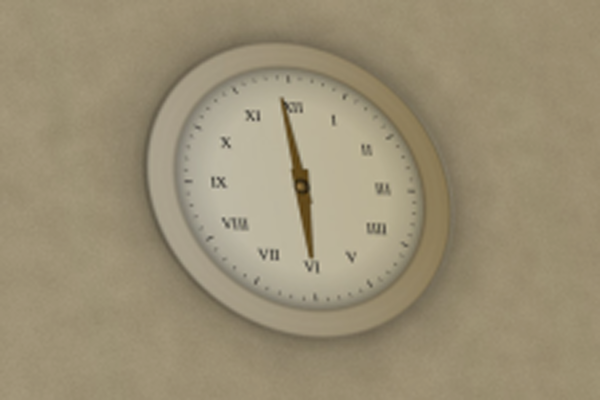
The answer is 5:59
